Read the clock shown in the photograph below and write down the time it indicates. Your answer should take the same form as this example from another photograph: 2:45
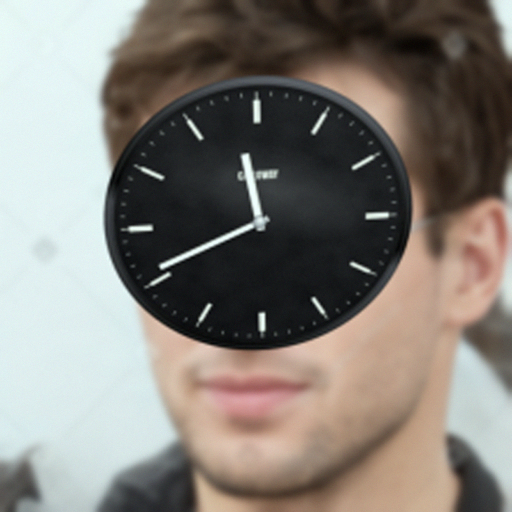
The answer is 11:41
